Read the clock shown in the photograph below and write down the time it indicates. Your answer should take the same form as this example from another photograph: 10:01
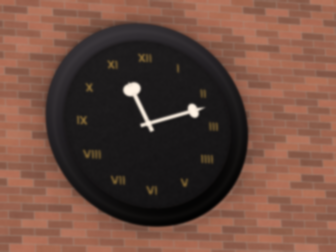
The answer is 11:12
